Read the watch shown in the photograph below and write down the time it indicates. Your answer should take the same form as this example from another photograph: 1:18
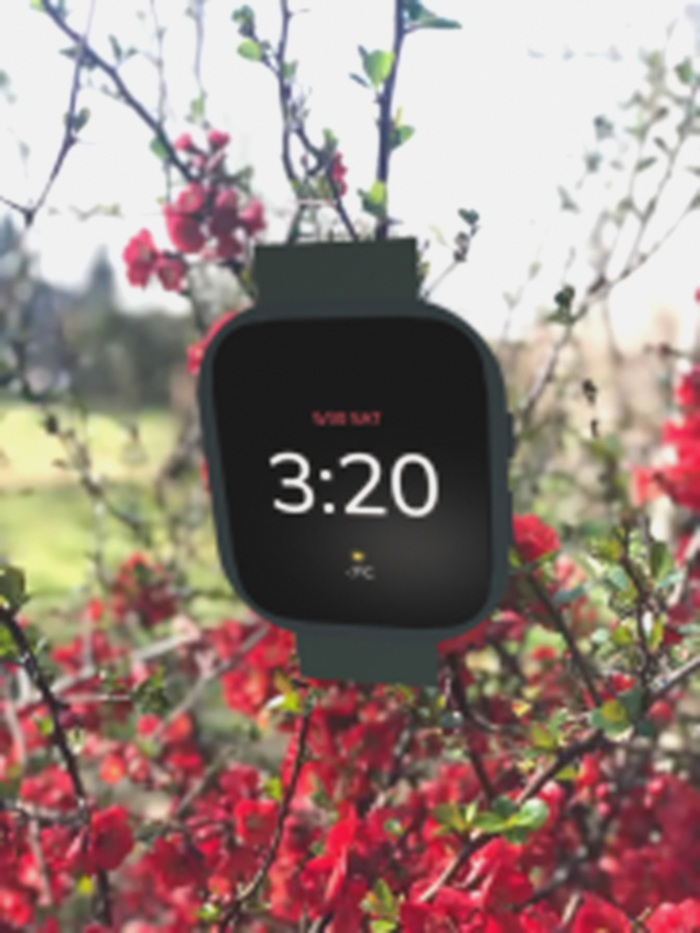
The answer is 3:20
